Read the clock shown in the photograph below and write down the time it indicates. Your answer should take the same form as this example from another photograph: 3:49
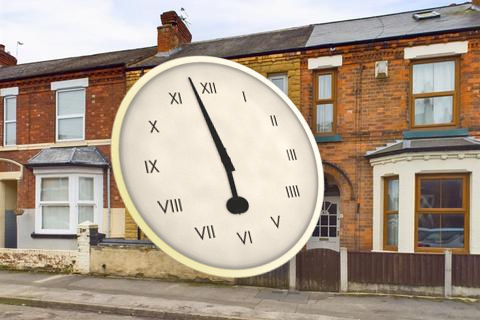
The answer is 5:58
